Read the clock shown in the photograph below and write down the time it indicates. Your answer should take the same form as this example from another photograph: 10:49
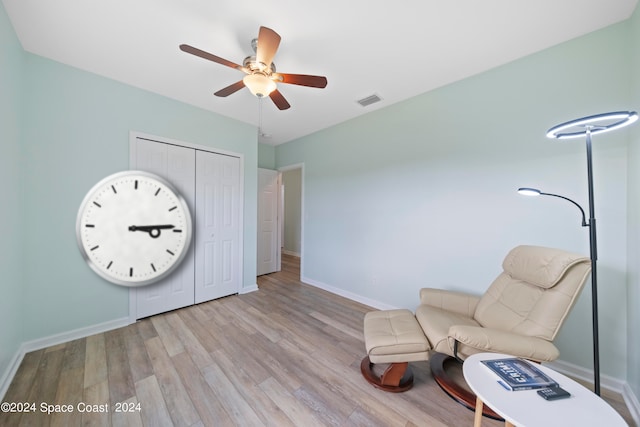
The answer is 3:14
